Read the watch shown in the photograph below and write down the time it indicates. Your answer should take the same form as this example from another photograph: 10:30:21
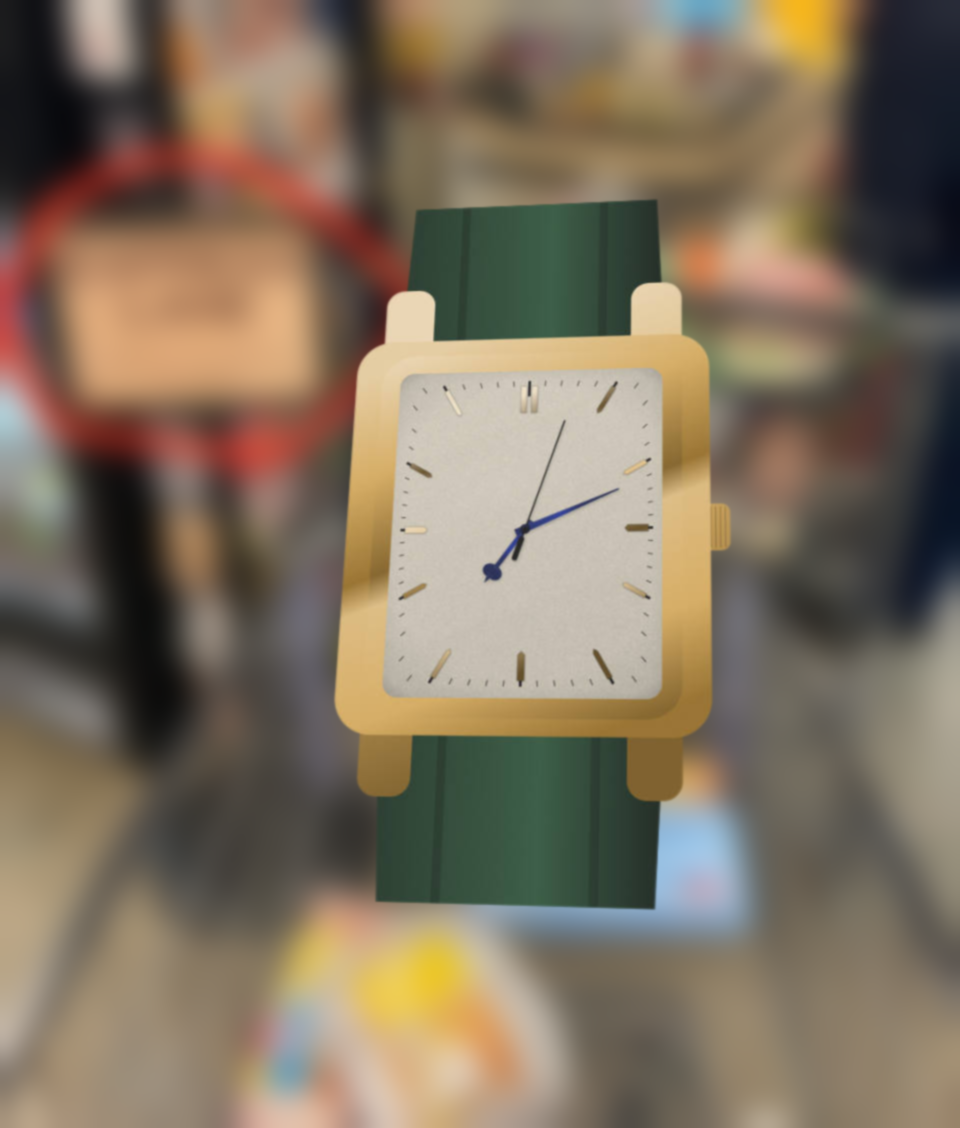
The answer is 7:11:03
